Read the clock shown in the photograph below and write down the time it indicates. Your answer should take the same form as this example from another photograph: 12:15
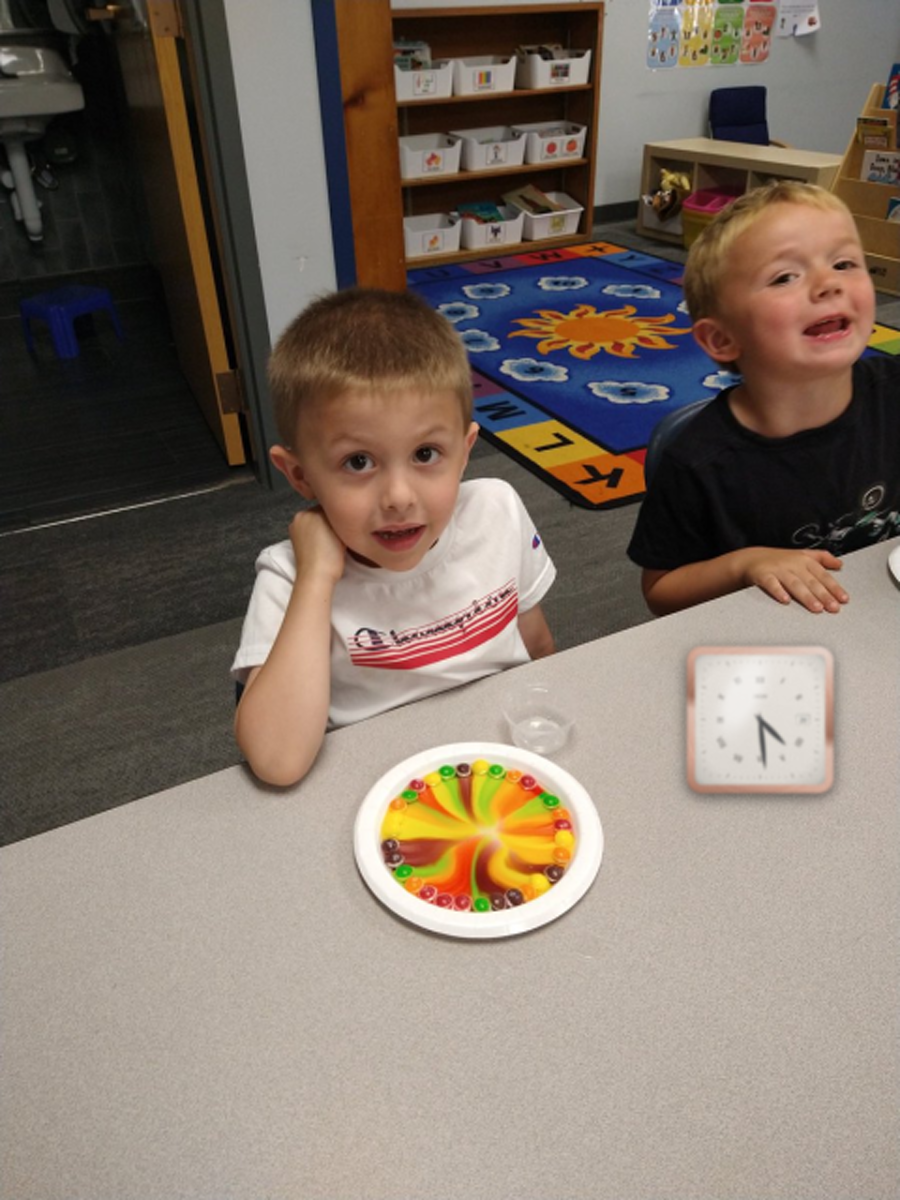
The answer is 4:29
